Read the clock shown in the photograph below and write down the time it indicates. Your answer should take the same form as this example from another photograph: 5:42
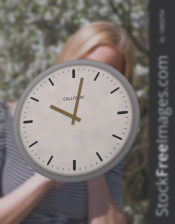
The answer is 10:02
